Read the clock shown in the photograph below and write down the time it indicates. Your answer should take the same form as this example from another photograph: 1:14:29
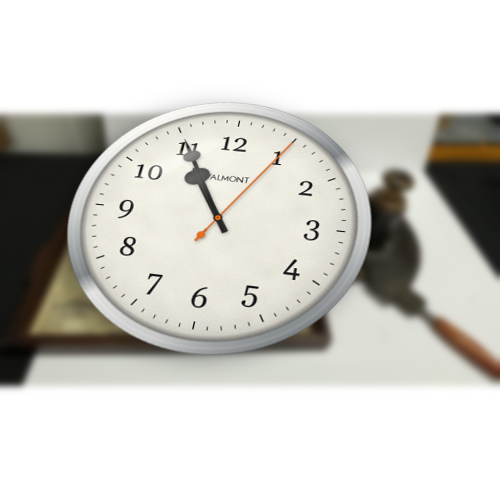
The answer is 10:55:05
